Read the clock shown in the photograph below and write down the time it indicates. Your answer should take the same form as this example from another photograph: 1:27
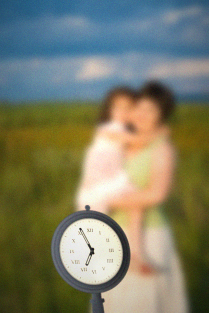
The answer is 6:56
